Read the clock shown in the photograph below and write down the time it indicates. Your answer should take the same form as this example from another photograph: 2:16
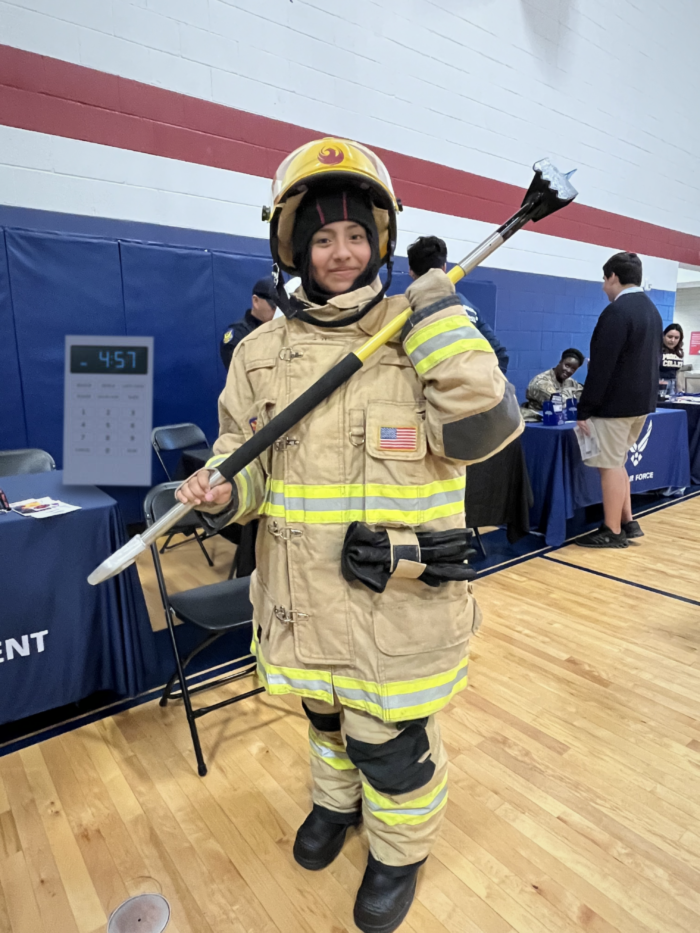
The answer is 4:57
